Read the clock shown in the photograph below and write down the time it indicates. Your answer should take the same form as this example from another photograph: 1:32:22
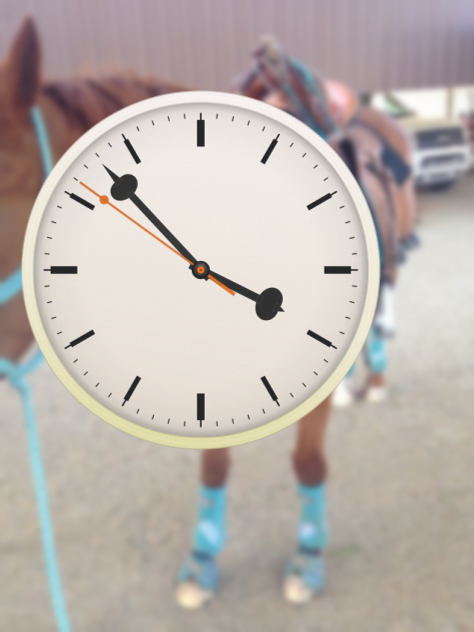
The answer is 3:52:51
